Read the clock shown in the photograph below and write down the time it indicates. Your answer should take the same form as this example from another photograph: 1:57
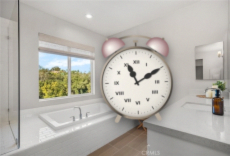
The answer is 11:10
